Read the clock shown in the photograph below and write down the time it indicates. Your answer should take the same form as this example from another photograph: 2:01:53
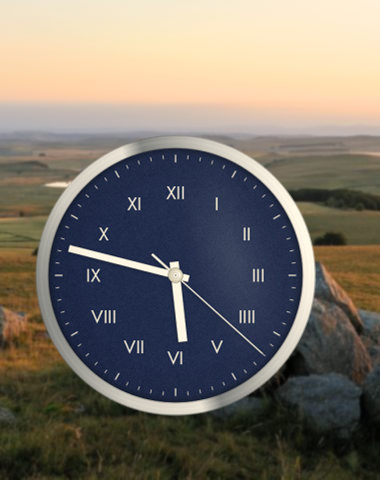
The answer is 5:47:22
